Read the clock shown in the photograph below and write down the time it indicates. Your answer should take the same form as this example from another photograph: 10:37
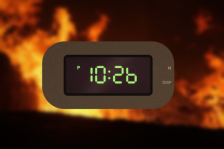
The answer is 10:26
